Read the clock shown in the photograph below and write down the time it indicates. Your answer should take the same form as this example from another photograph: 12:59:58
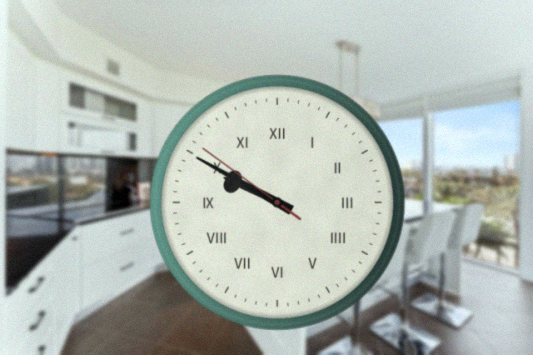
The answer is 9:49:51
